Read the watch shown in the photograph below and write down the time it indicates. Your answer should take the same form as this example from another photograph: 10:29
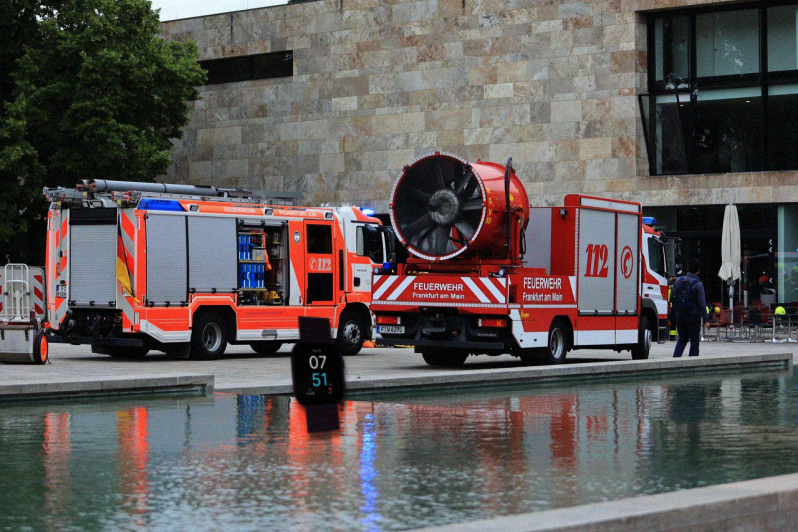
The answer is 7:51
